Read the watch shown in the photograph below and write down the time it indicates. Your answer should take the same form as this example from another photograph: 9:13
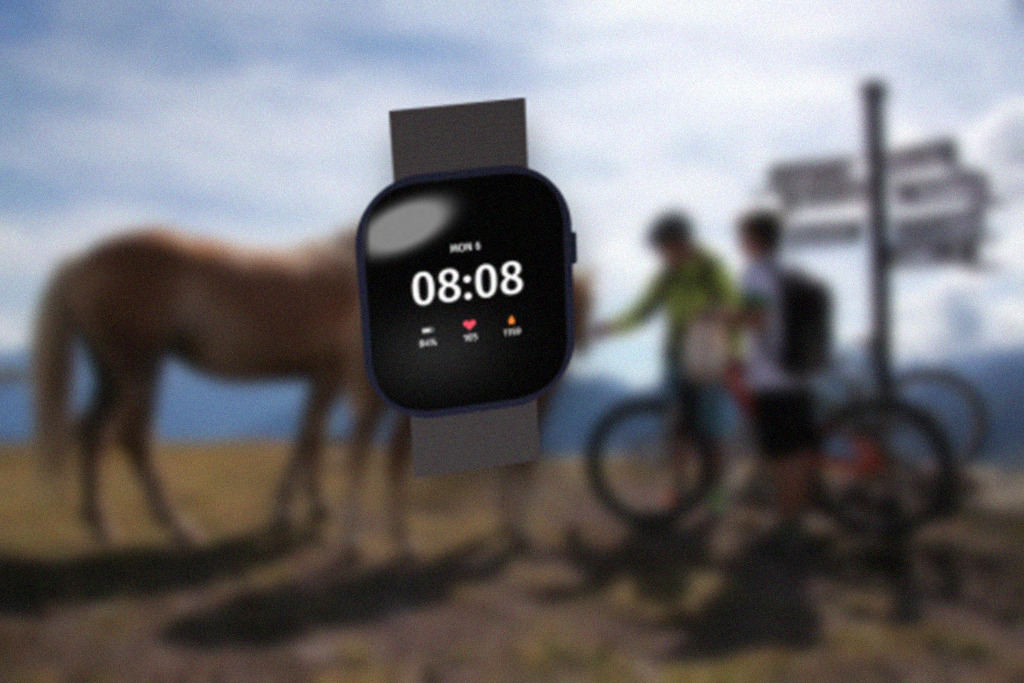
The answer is 8:08
